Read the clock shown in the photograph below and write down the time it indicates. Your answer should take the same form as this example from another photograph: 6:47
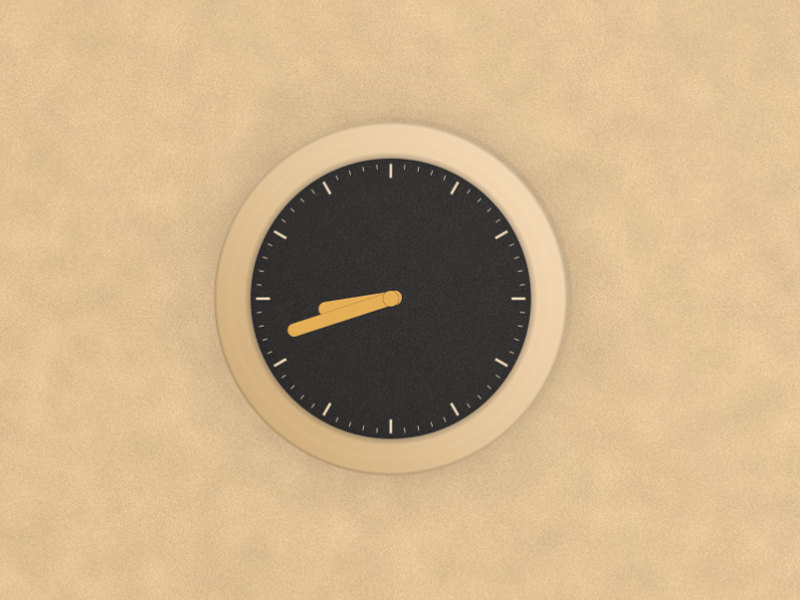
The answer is 8:42
